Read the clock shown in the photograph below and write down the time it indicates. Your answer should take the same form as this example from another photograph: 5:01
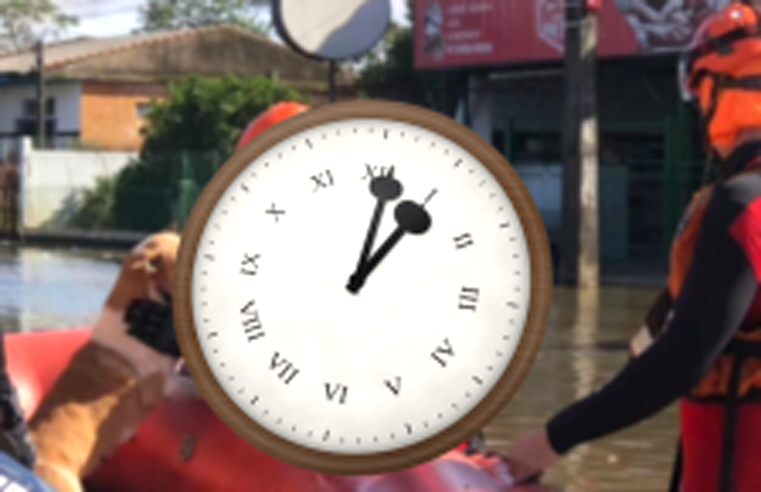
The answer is 1:01
